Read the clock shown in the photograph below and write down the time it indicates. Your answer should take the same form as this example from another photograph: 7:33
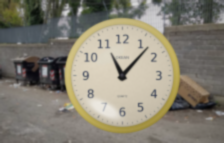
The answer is 11:07
